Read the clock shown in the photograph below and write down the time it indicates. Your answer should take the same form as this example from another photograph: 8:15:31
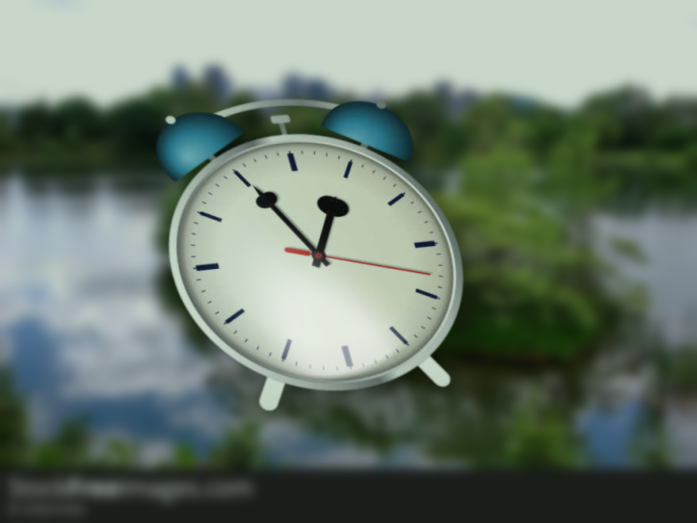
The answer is 12:55:18
